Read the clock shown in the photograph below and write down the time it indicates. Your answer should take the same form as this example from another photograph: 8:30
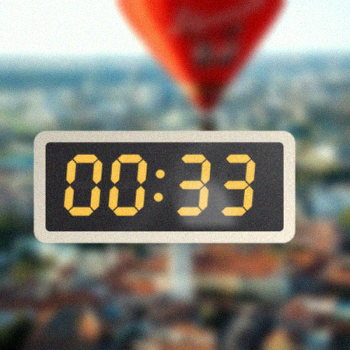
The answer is 0:33
